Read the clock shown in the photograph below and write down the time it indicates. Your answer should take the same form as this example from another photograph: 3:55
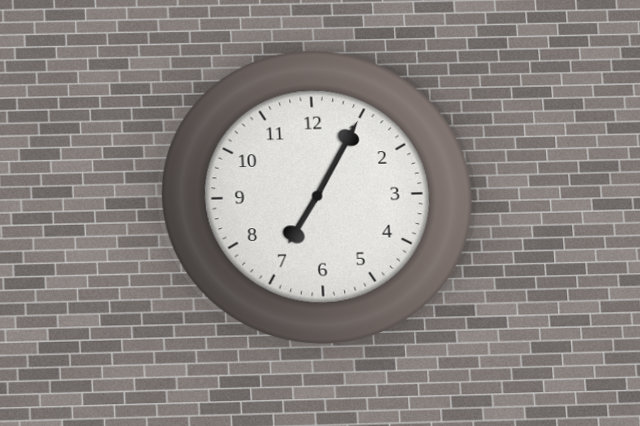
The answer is 7:05
